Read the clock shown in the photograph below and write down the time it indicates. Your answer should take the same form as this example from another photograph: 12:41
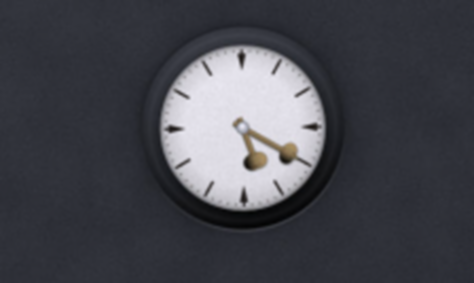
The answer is 5:20
